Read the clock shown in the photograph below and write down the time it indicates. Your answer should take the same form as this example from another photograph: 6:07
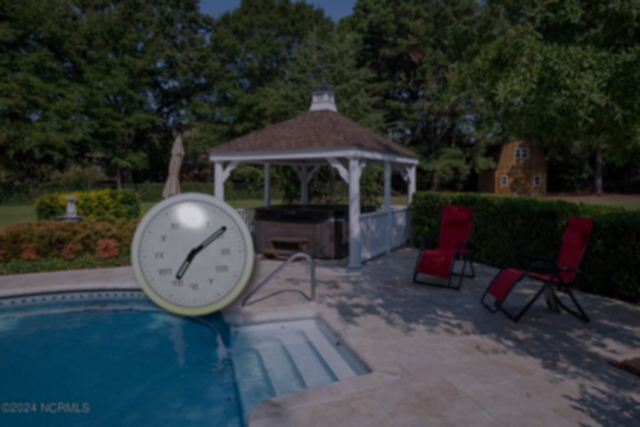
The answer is 7:09
